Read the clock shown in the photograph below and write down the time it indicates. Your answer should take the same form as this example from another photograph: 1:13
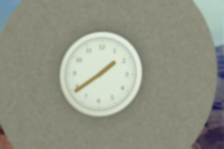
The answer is 1:39
